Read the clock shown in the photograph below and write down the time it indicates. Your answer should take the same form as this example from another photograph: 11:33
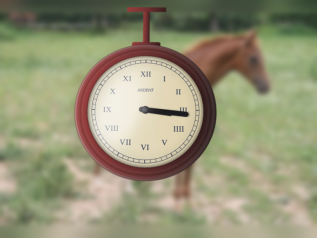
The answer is 3:16
